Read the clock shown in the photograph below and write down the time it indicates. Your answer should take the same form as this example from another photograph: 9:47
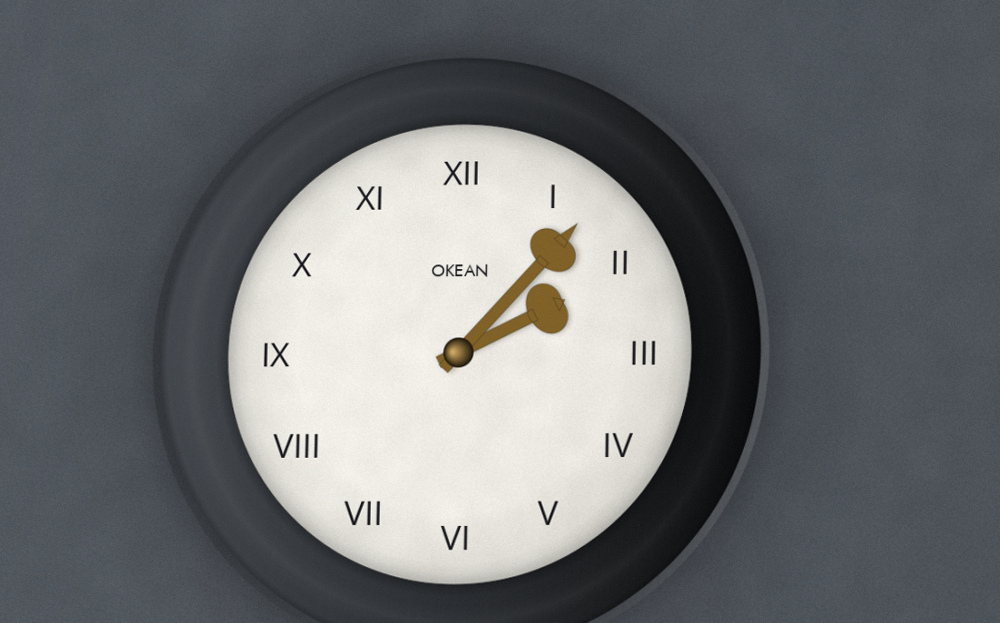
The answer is 2:07
